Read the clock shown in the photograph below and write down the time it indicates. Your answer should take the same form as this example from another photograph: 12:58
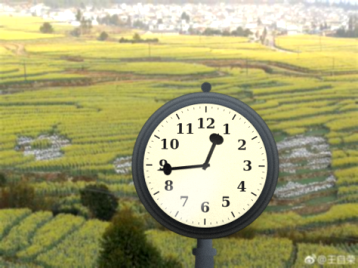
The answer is 12:44
